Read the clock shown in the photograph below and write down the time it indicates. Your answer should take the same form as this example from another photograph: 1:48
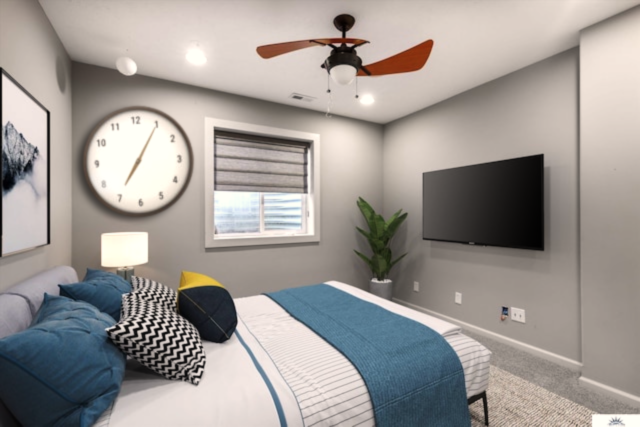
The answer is 7:05
